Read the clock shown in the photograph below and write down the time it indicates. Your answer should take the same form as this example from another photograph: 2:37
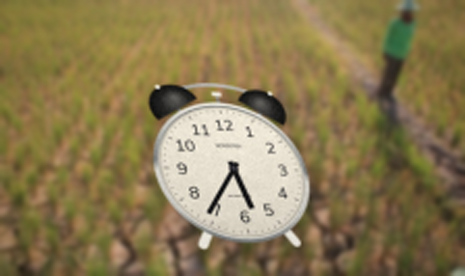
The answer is 5:36
